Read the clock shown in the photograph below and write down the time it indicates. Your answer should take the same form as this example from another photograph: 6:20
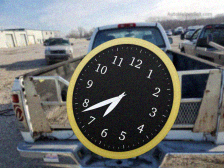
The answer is 6:38
